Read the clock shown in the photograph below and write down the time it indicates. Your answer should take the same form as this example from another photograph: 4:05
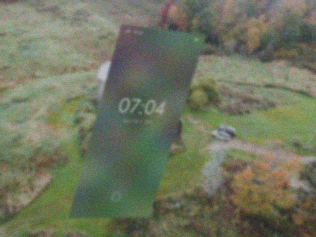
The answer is 7:04
